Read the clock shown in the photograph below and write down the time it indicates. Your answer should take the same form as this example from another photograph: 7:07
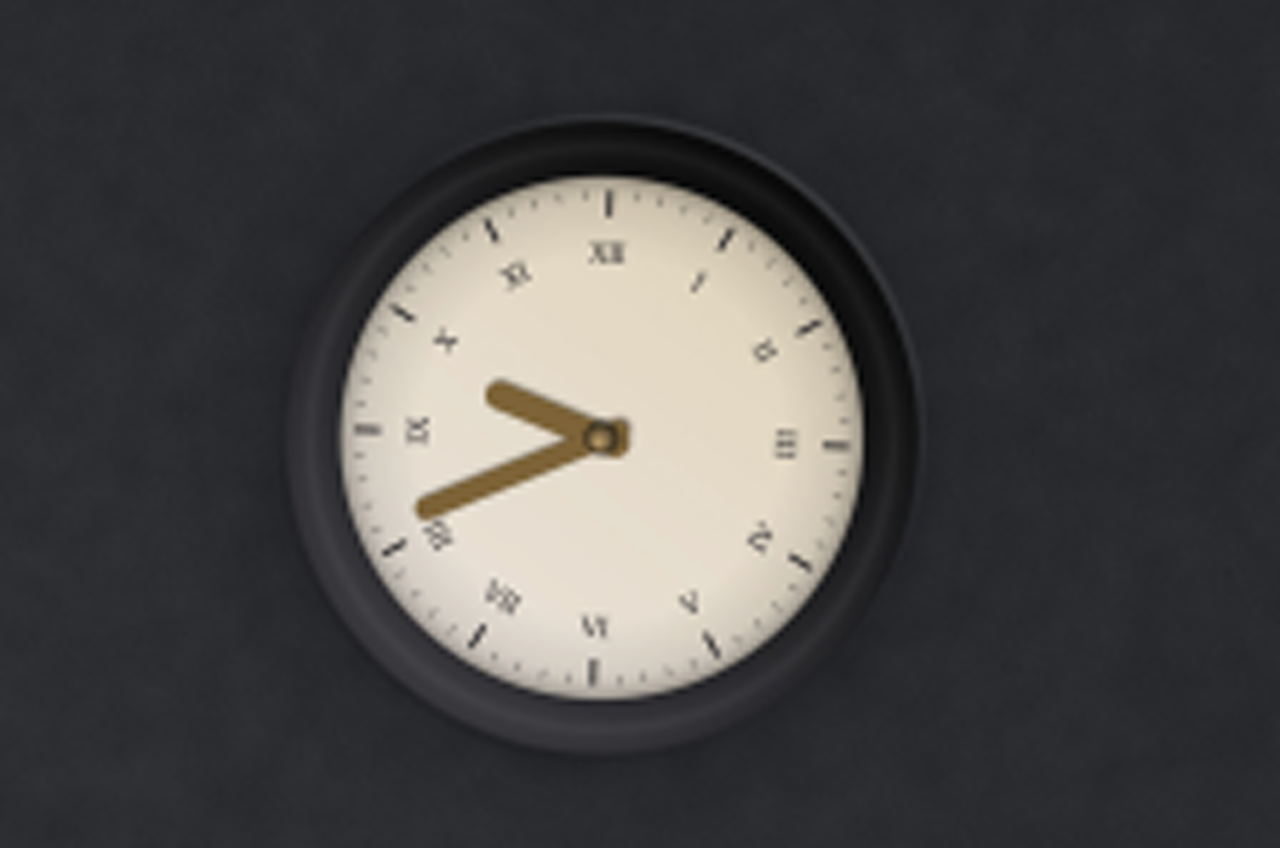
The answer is 9:41
